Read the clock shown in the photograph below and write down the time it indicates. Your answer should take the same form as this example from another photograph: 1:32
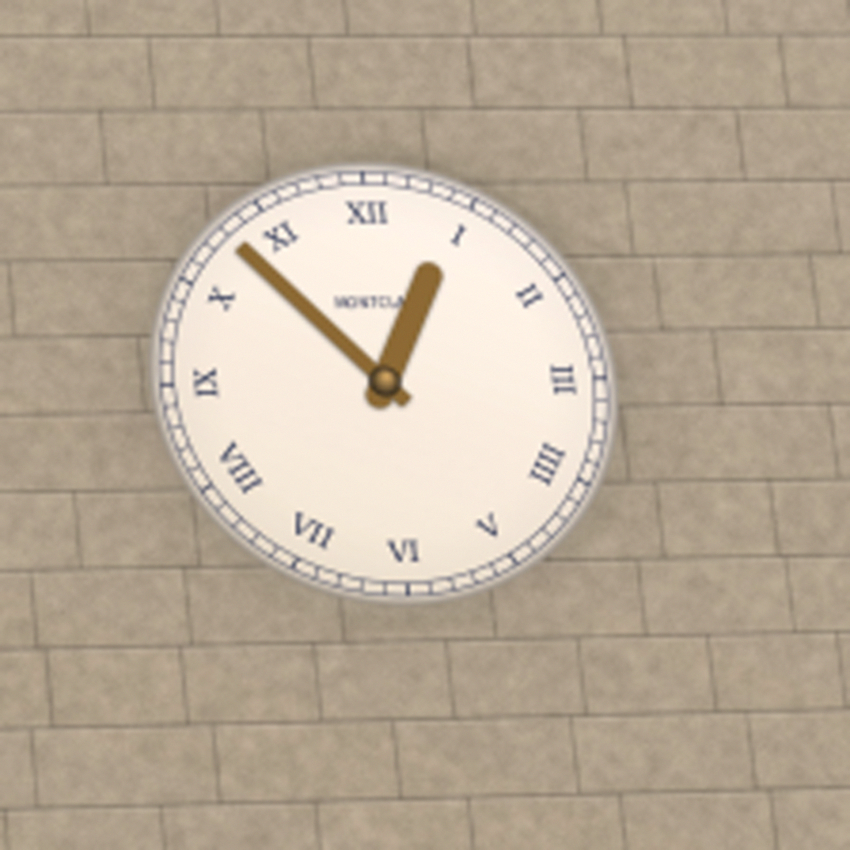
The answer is 12:53
